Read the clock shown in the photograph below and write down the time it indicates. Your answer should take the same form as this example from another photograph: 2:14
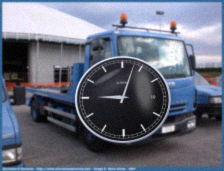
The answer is 9:03
